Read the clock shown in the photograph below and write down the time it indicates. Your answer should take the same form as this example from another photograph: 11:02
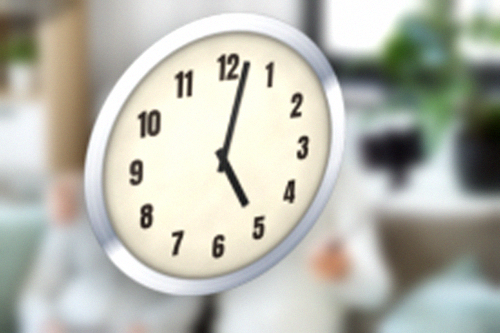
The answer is 5:02
